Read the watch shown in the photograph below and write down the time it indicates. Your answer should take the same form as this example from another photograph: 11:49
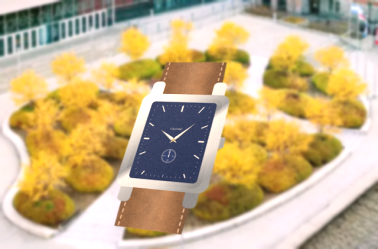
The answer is 10:07
